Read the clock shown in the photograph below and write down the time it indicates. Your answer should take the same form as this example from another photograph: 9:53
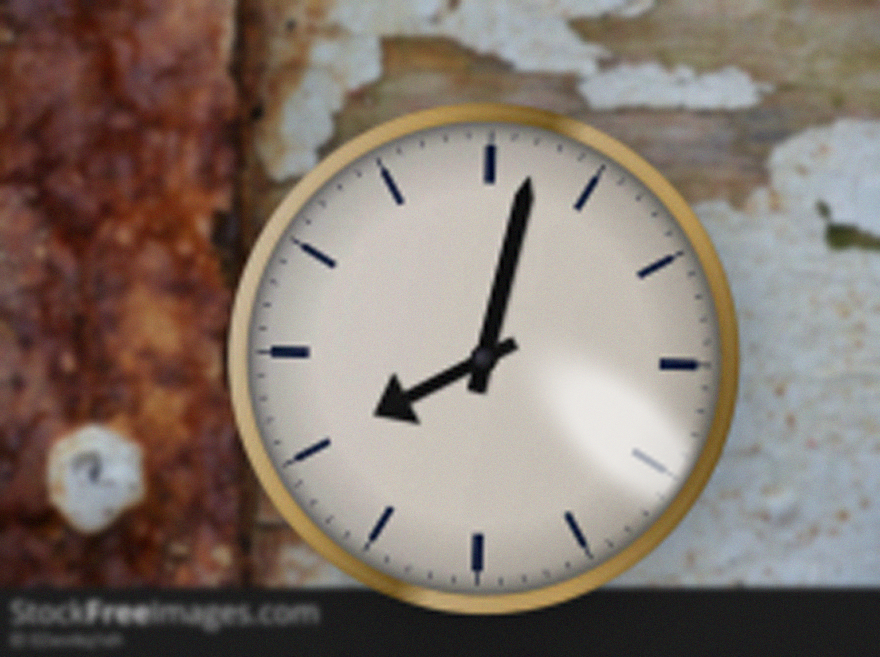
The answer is 8:02
